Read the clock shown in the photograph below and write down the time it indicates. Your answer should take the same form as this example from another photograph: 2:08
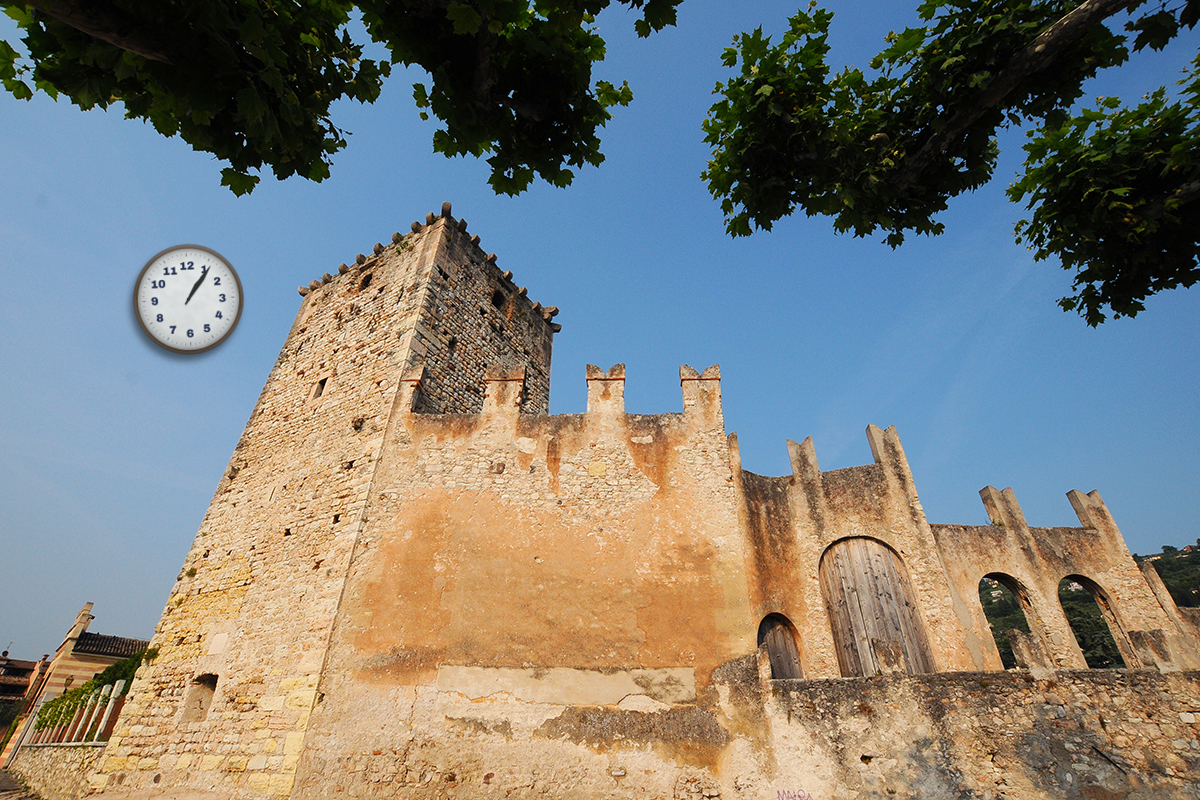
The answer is 1:06
